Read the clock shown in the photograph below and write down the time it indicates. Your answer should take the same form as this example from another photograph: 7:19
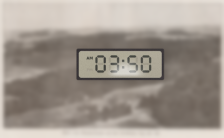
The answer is 3:50
